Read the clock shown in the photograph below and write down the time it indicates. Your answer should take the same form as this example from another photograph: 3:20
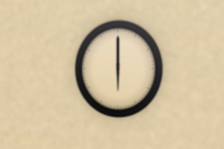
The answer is 6:00
